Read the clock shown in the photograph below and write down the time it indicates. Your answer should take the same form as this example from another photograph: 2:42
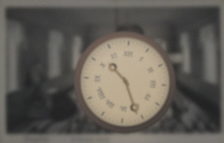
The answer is 10:26
